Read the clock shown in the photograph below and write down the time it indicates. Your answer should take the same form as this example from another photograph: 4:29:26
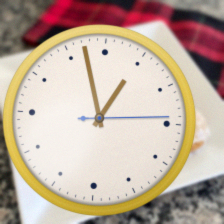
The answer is 12:57:14
